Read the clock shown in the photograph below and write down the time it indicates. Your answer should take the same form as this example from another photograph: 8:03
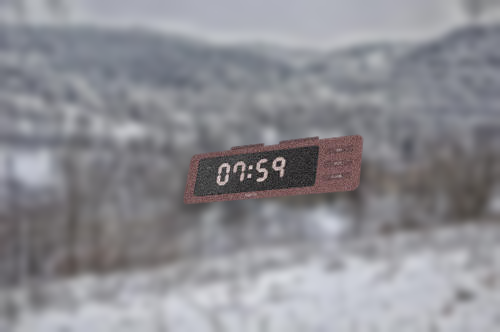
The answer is 7:59
